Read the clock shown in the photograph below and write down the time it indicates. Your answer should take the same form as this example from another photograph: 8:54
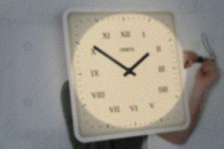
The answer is 1:51
